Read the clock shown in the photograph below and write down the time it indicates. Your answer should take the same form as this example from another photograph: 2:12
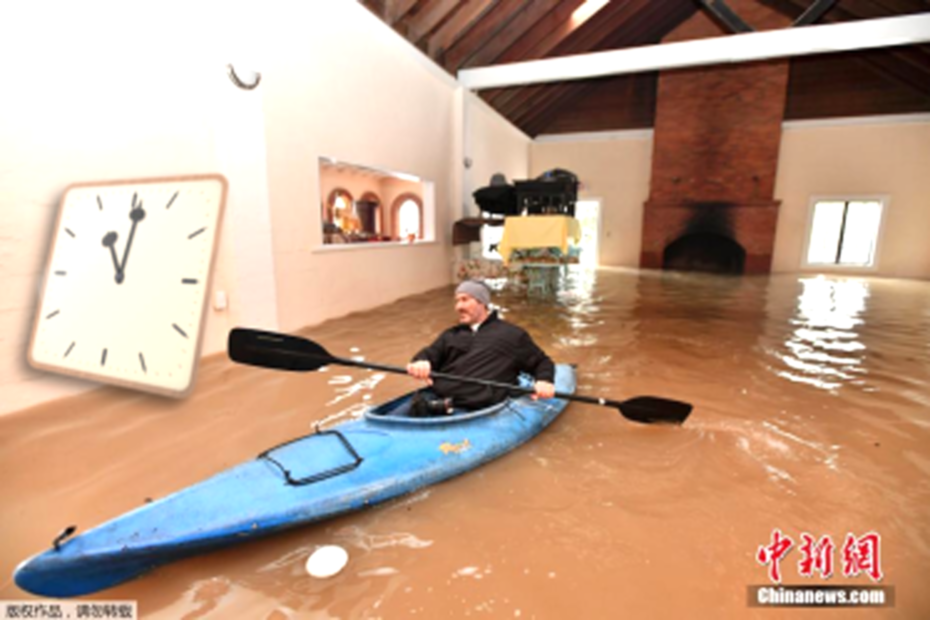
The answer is 11:01
